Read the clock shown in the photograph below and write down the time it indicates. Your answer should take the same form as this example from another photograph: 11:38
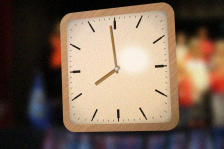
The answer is 7:59
